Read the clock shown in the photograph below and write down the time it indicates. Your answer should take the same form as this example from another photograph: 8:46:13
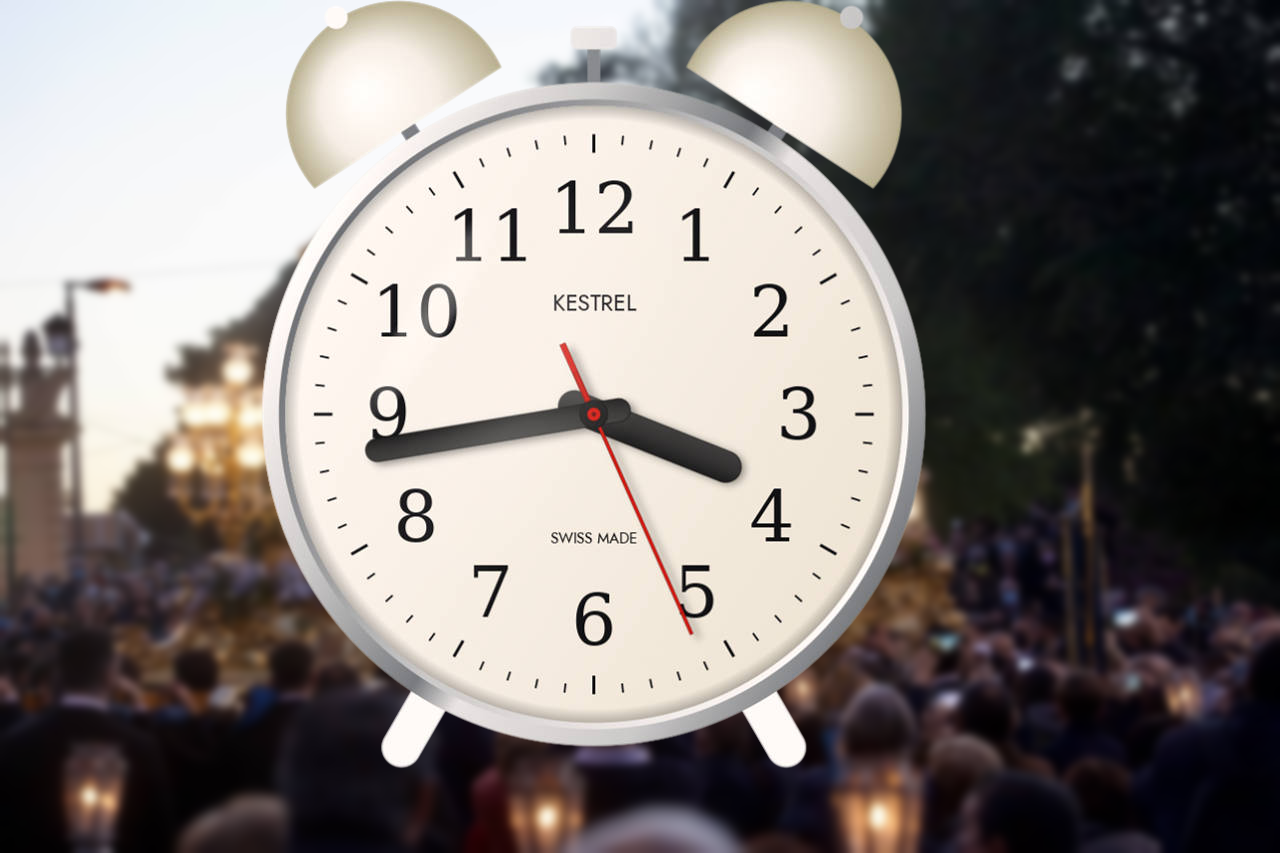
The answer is 3:43:26
